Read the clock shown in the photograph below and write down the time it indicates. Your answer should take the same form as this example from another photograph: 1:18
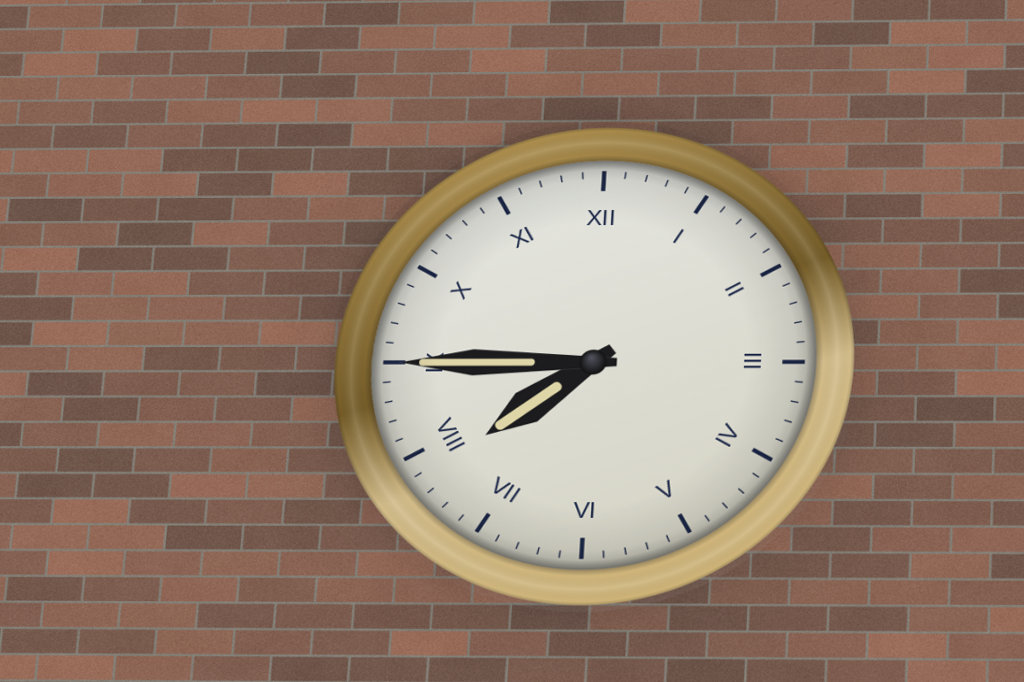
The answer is 7:45
